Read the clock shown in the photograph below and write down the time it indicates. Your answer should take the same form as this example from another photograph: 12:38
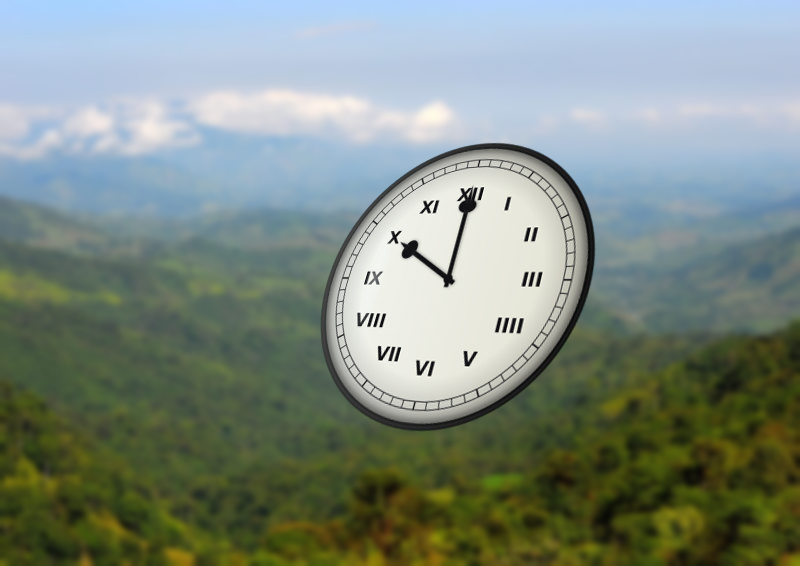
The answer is 10:00
